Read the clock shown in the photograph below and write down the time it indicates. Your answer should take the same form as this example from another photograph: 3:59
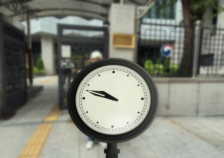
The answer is 9:48
